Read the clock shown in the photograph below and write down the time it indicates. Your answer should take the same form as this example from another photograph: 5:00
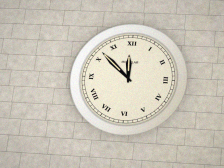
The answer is 11:52
